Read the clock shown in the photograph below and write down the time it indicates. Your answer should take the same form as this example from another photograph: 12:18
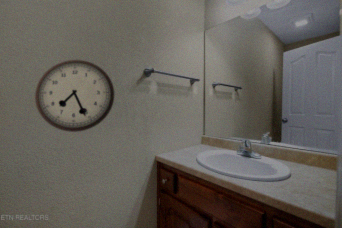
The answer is 7:26
